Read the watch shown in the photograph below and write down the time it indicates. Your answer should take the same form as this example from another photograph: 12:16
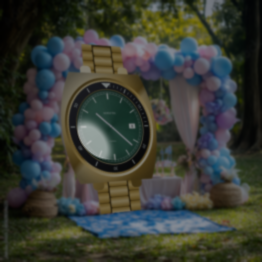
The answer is 10:22
